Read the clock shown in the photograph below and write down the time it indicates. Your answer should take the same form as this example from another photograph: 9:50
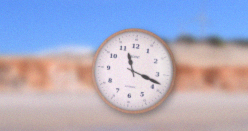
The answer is 11:18
